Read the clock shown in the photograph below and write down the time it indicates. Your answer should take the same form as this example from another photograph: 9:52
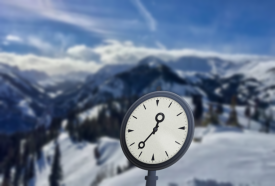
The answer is 12:37
